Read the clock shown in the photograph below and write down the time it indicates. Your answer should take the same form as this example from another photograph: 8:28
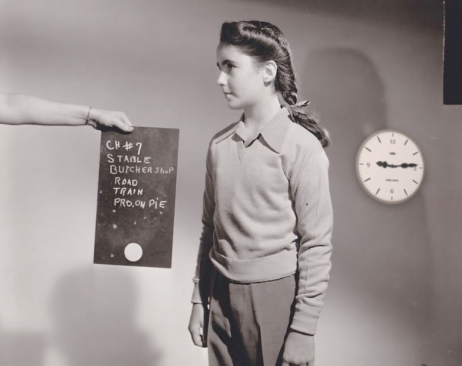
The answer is 9:14
